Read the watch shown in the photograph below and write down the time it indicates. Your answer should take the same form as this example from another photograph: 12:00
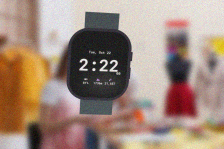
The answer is 2:22
